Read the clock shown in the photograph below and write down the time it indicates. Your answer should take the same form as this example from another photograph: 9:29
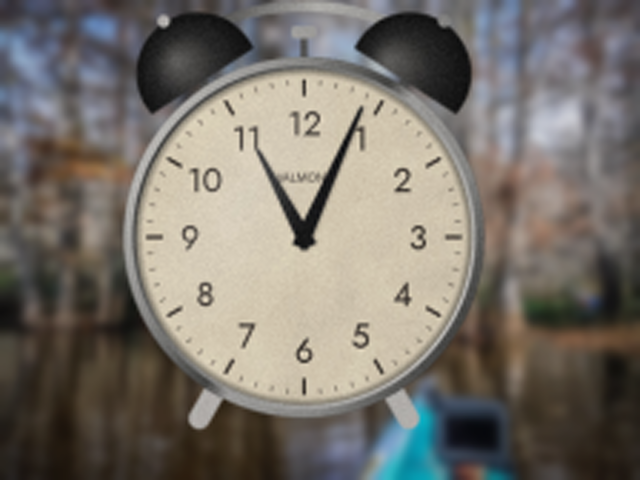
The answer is 11:04
